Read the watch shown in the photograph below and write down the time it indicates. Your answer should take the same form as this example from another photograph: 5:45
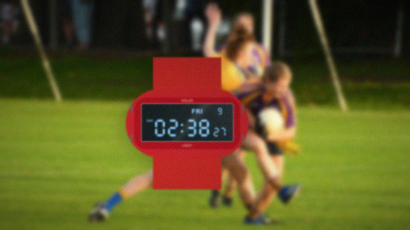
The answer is 2:38
